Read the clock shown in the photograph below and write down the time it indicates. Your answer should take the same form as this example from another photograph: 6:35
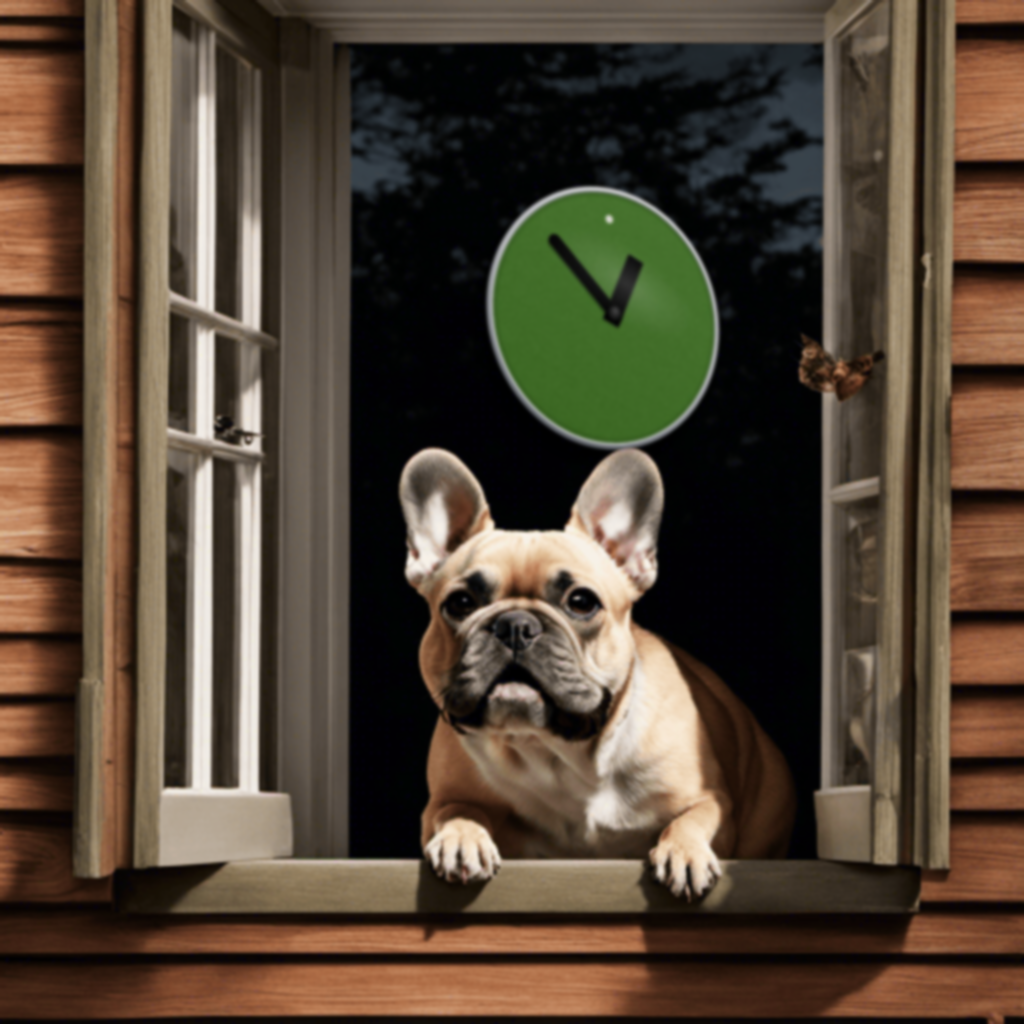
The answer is 12:53
